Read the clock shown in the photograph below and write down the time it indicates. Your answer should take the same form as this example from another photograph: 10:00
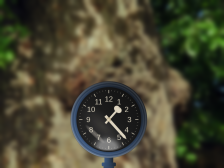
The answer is 1:23
